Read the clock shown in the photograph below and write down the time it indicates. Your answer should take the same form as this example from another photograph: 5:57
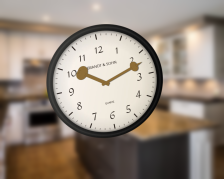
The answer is 10:12
